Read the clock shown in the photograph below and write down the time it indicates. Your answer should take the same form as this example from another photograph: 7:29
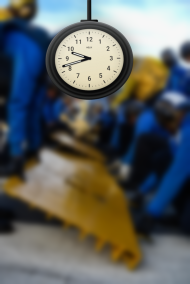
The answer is 9:42
